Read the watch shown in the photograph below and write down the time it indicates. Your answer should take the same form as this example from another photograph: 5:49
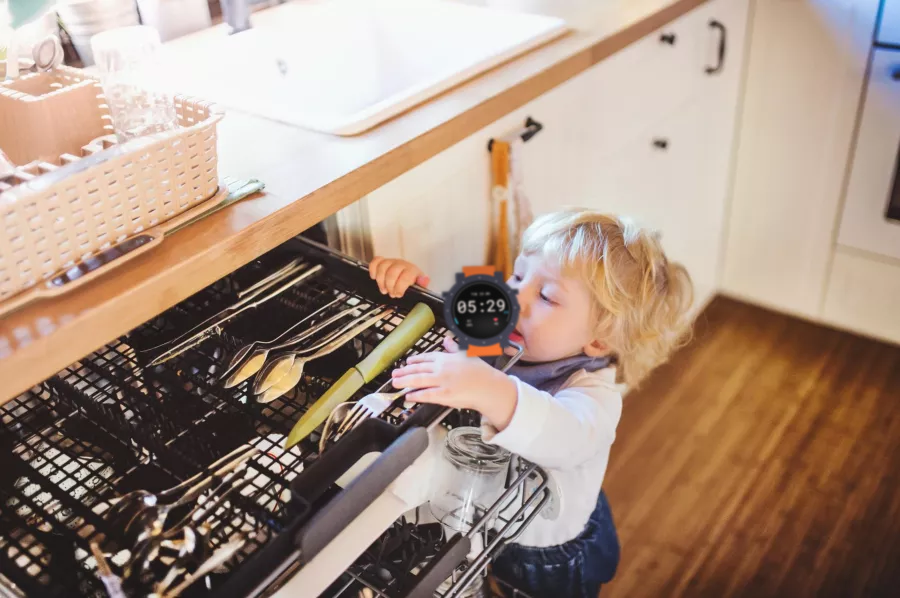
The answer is 5:29
